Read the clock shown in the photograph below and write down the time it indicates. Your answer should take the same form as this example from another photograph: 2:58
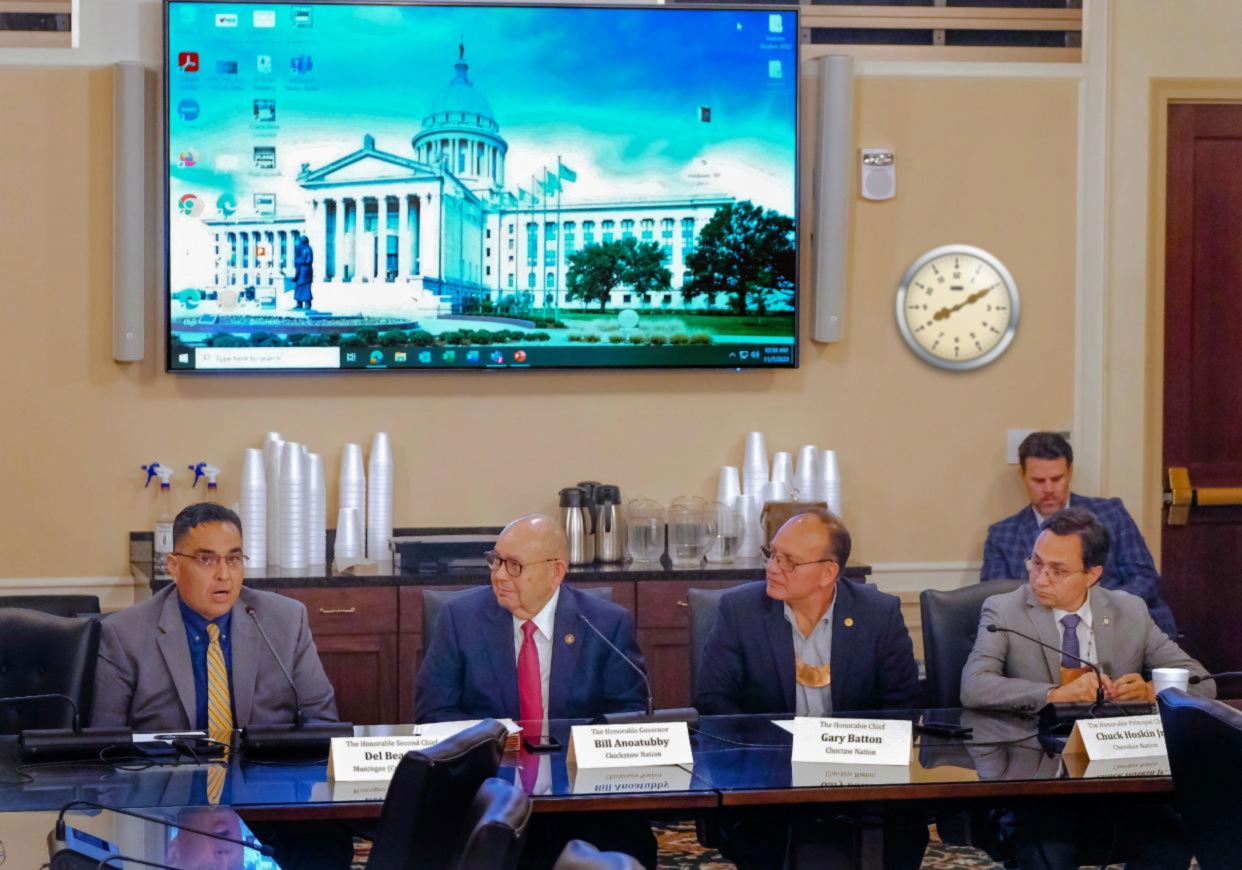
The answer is 8:10
